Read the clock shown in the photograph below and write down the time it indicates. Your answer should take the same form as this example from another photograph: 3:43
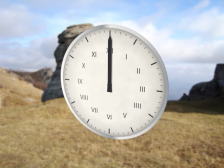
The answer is 12:00
